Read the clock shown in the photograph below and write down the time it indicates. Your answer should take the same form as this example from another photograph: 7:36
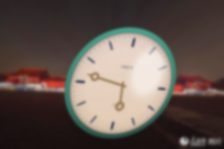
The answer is 5:47
